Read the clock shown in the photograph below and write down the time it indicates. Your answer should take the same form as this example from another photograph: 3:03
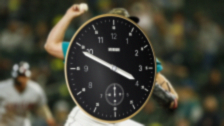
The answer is 3:49
